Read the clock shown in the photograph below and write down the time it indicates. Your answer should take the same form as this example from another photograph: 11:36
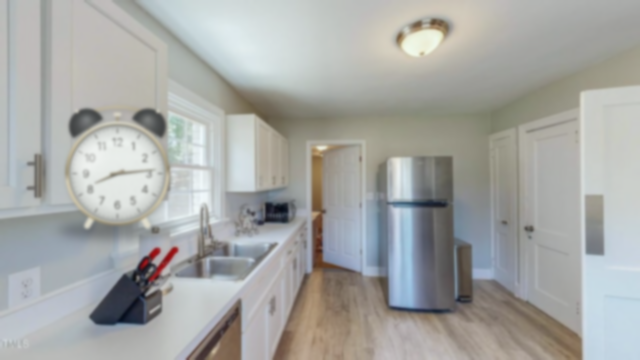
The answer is 8:14
